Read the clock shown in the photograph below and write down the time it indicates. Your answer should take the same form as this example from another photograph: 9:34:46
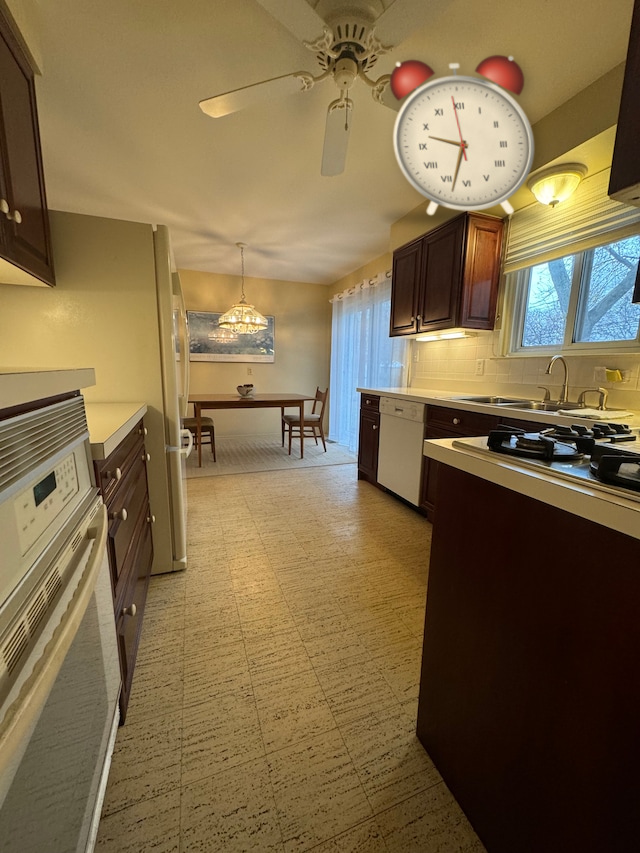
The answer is 9:32:59
